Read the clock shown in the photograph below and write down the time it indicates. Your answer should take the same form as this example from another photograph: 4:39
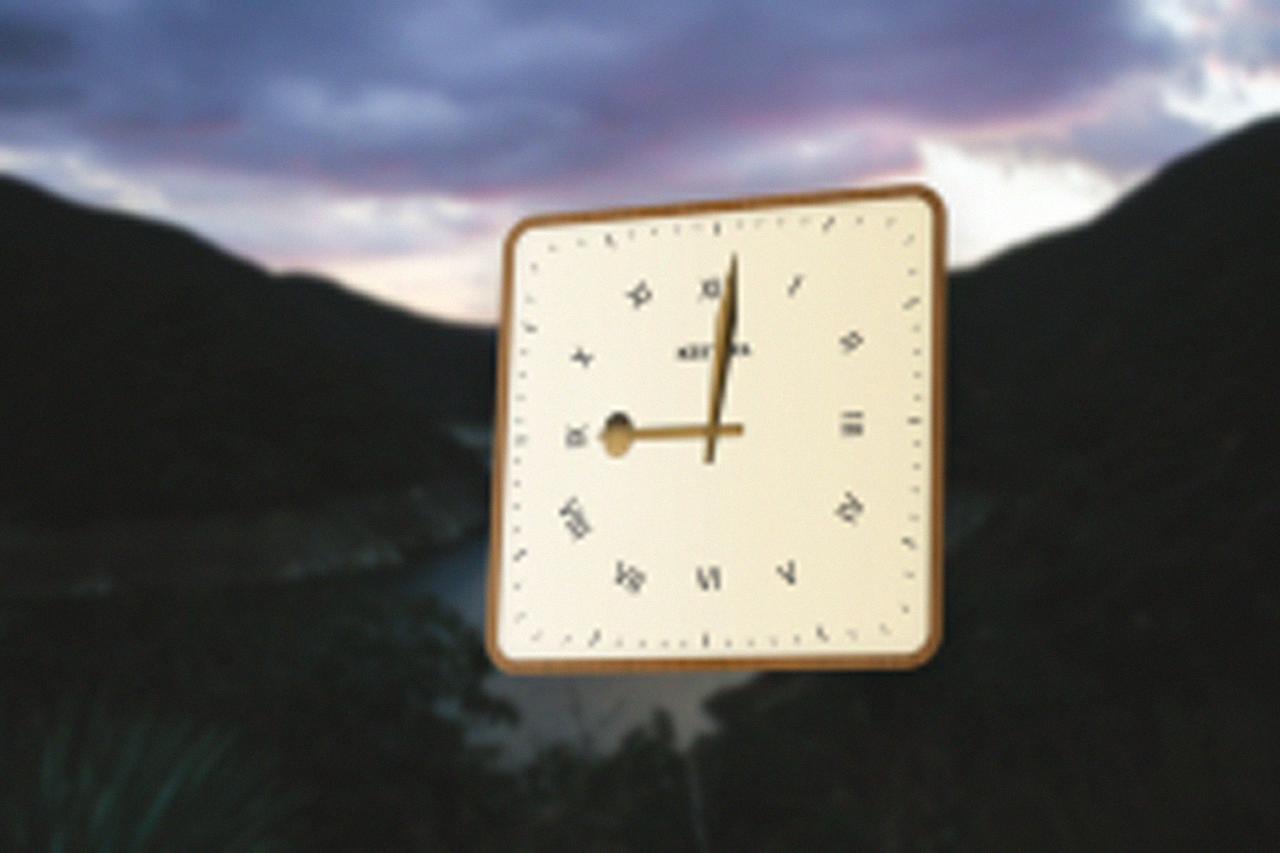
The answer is 9:01
